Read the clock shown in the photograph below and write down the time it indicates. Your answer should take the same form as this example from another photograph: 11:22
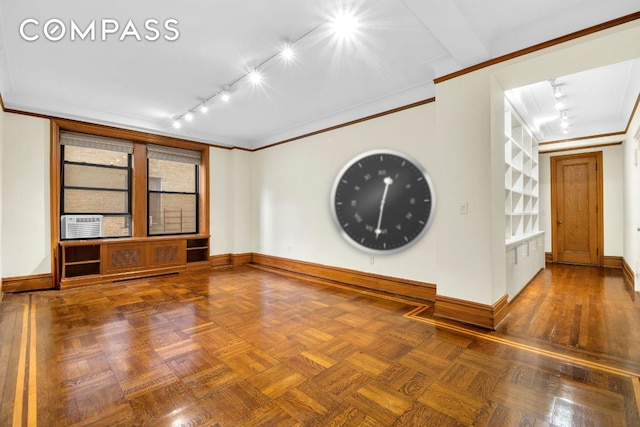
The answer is 12:32
